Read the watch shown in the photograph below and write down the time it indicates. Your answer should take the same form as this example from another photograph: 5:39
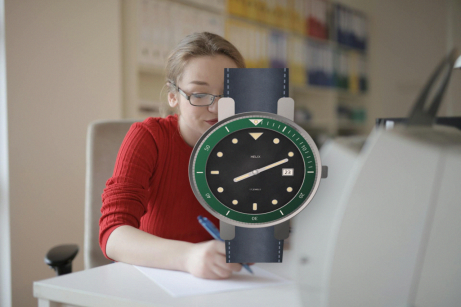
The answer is 8:11
